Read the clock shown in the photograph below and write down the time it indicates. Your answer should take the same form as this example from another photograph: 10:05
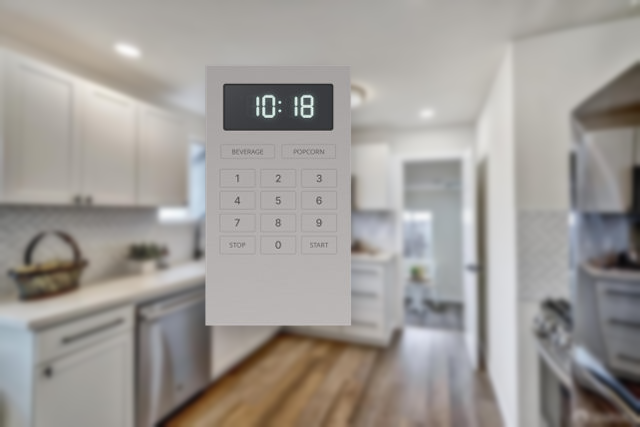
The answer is 10:18
